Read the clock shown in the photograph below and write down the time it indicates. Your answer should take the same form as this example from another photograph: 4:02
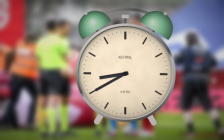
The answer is 8:40
